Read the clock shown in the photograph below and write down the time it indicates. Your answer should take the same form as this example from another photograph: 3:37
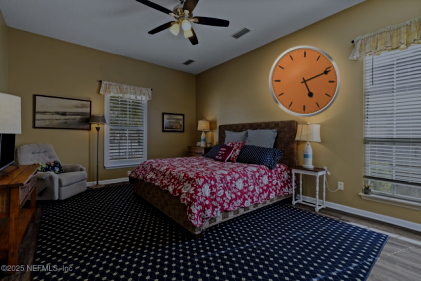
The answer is 5:11
